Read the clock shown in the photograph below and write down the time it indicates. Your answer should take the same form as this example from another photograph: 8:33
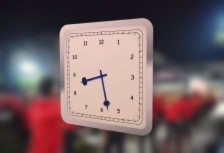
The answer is 8:28
